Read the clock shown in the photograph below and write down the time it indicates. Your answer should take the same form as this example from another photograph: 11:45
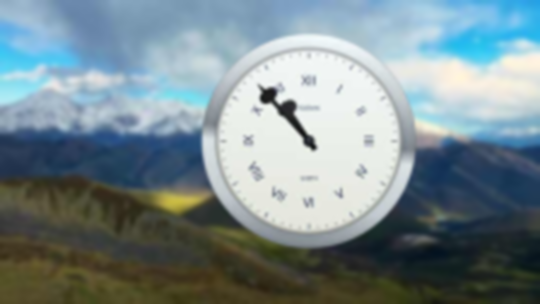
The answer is 10:53
